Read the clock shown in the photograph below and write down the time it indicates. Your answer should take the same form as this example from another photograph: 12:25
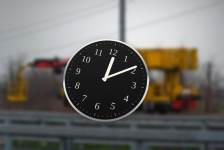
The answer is 12:09
